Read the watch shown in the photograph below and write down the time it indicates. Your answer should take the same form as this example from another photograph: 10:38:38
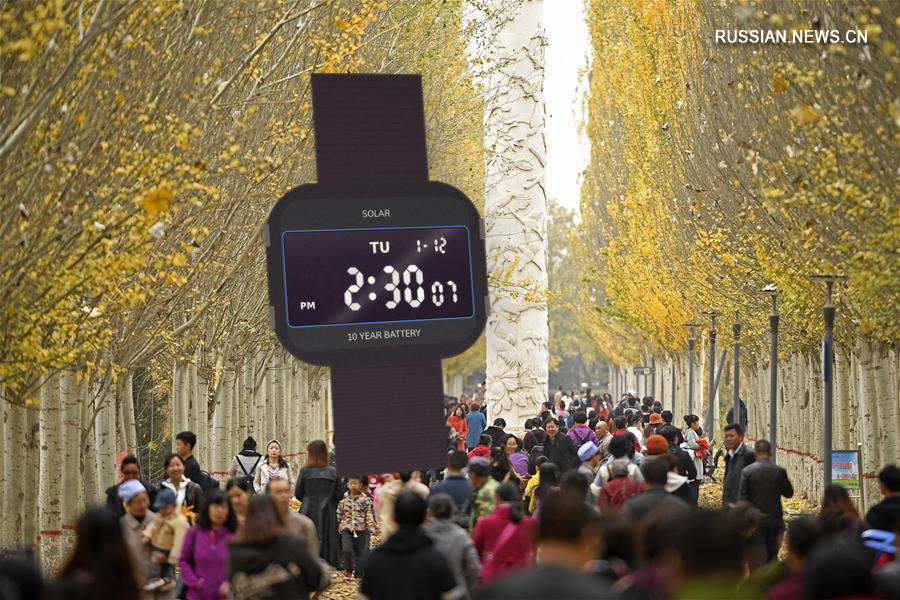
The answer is 2:30:07
